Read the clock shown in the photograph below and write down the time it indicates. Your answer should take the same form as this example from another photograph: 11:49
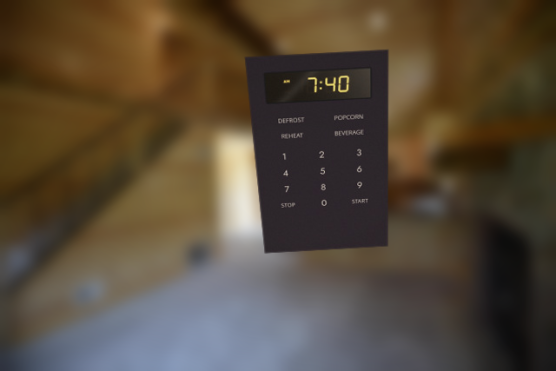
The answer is 7:40
